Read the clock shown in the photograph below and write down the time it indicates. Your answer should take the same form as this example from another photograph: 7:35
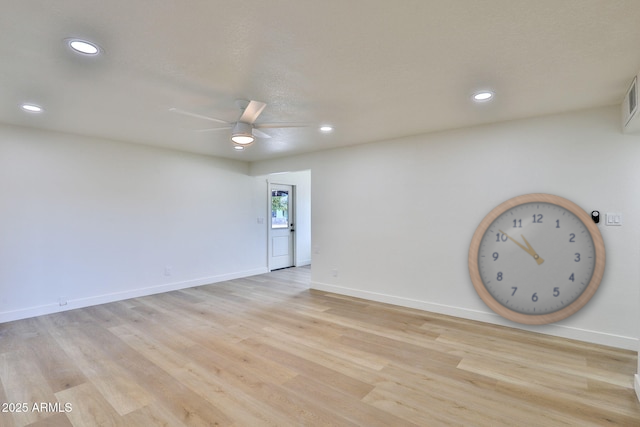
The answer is 10:51
